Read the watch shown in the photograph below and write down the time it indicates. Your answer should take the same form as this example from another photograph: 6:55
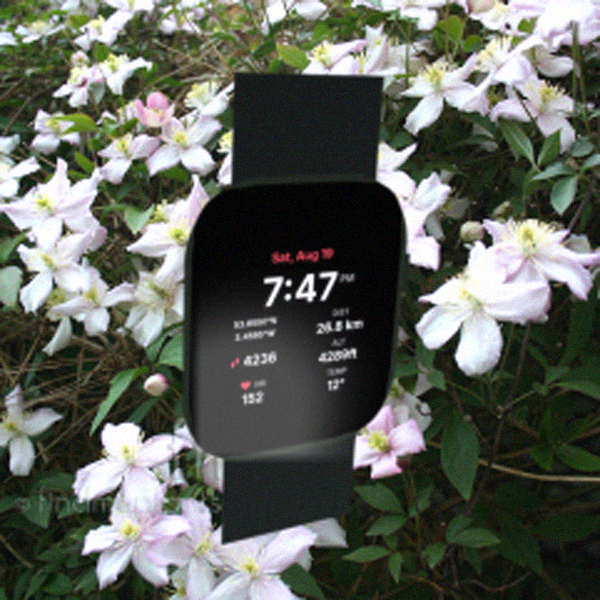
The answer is 7:47
